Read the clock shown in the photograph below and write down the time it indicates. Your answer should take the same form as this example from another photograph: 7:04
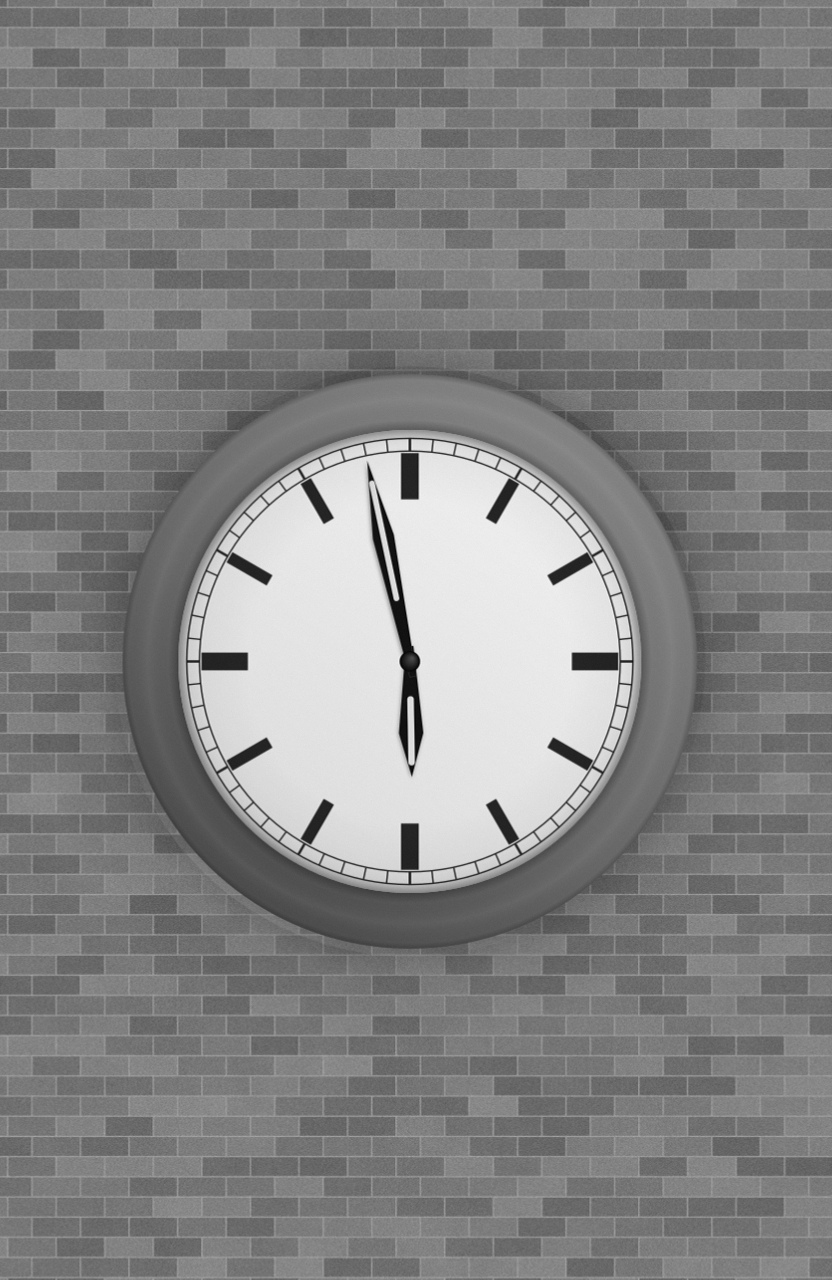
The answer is 5:58
